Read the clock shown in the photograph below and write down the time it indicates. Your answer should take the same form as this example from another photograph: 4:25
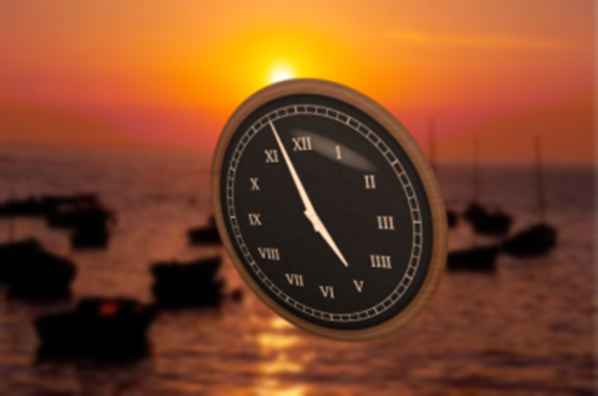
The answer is 4:57
